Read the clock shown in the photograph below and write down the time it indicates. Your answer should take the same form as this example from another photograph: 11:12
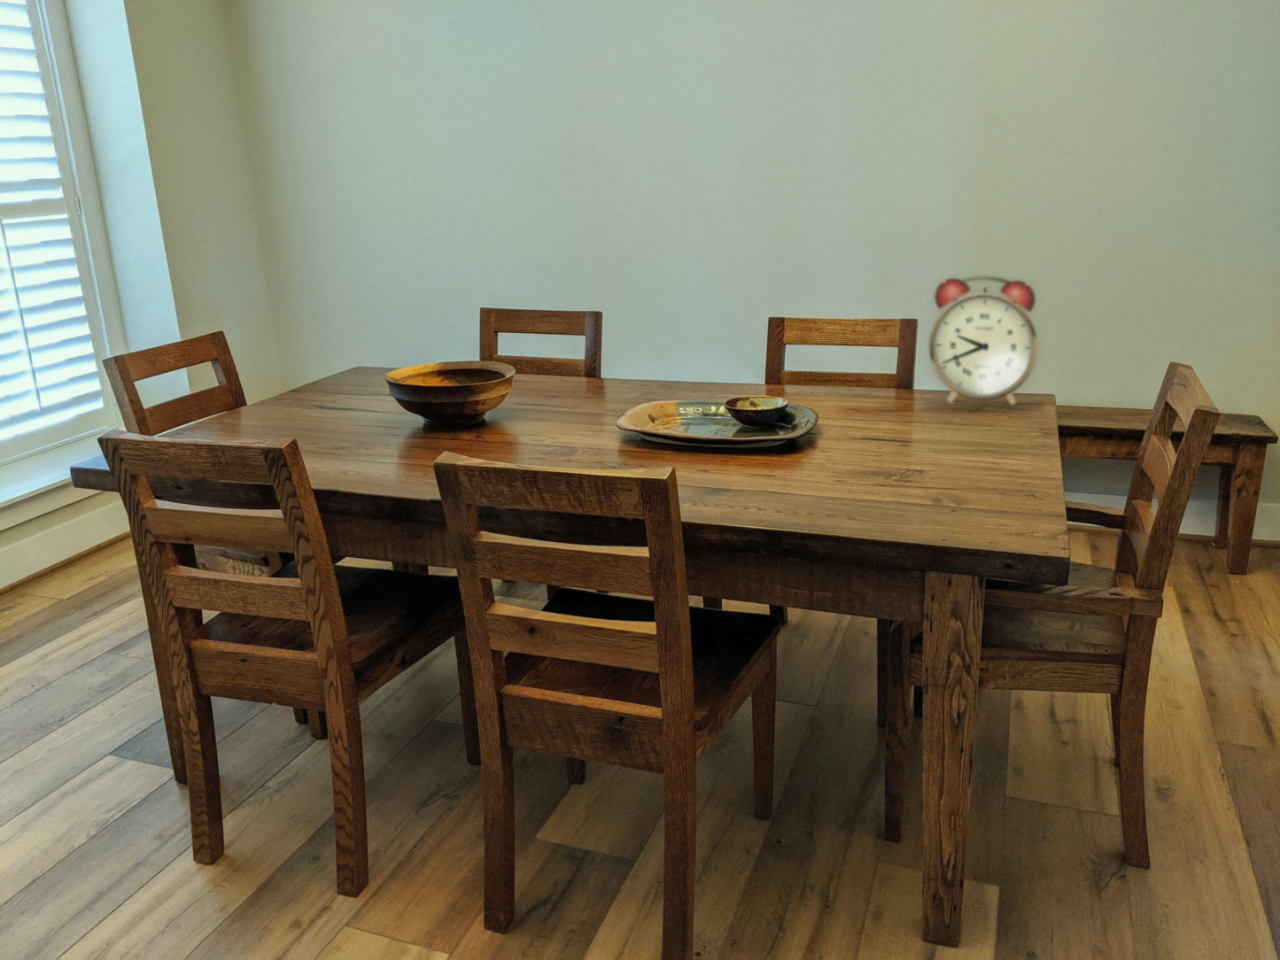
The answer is 9:41
